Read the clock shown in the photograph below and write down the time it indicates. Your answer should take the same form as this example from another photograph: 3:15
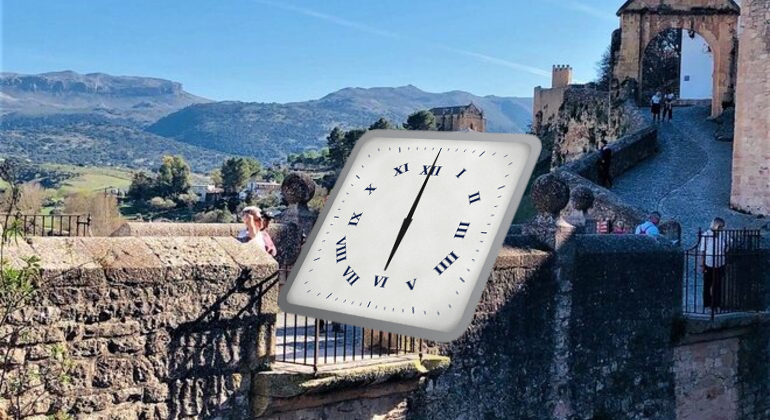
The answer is 6:00
